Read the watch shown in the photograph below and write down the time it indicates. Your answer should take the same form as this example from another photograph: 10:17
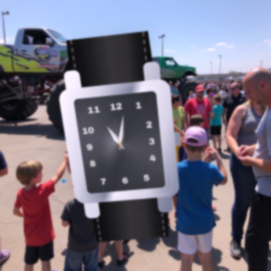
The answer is 11:02
